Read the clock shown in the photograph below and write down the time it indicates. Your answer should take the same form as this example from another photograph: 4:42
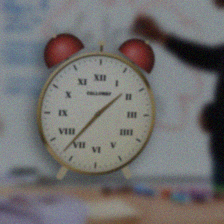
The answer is 1:37
